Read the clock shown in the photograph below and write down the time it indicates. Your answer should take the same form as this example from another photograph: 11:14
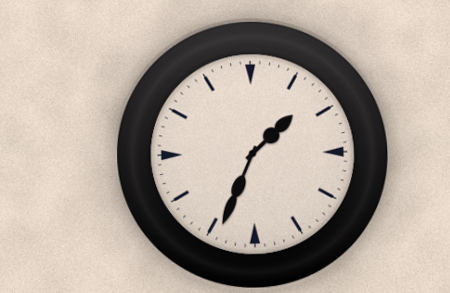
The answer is 1:34
